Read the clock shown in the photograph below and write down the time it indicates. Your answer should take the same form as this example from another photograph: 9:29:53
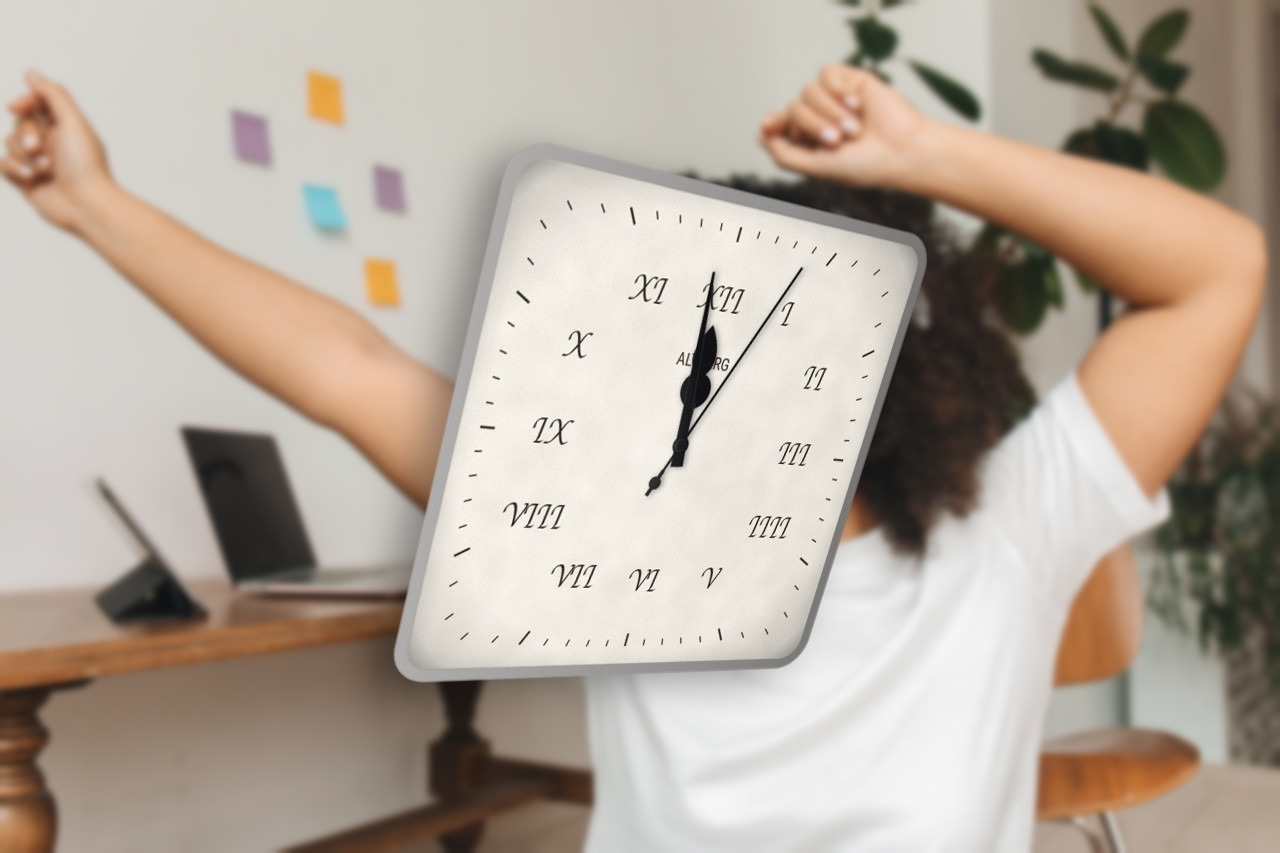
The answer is 11:59:04
